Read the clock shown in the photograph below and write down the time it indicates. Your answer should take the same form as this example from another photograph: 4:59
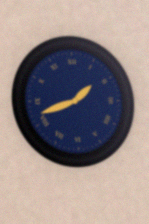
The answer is 1:42
